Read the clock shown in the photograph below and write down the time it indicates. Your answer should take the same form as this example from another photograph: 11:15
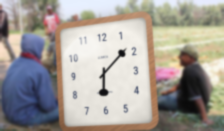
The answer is 6:08
